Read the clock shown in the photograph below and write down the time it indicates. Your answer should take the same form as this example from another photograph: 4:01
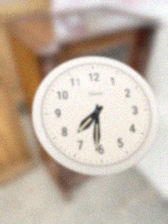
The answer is 7:31
